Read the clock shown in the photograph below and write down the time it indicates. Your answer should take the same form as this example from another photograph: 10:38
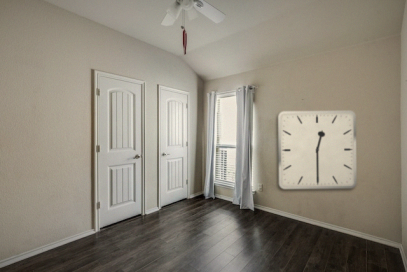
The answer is 12:30
